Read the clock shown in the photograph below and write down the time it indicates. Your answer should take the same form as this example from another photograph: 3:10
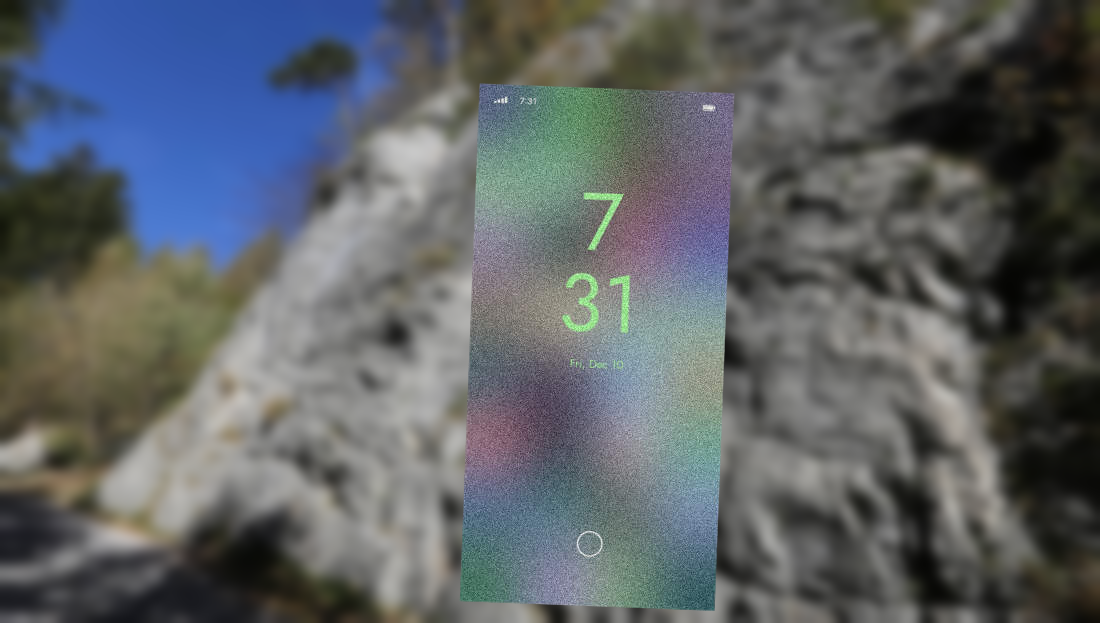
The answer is 7:31
